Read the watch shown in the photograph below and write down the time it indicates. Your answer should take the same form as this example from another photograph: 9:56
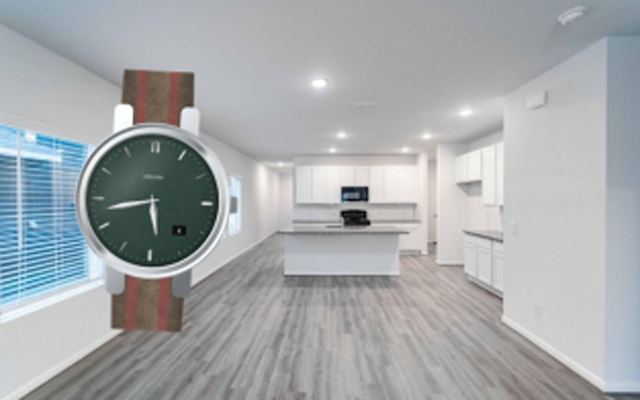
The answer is 5:43
